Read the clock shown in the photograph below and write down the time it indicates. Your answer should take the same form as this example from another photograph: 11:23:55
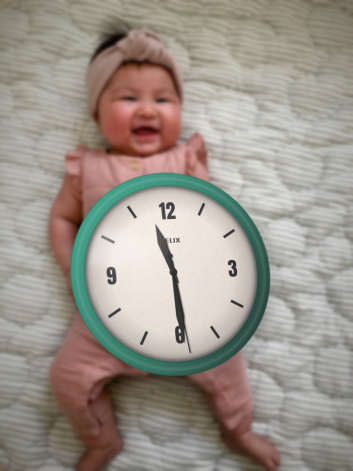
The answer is 11:29:29
